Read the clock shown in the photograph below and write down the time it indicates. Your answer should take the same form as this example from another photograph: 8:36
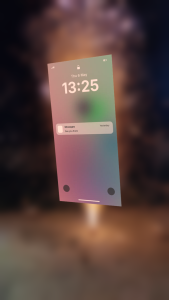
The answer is 13:25
